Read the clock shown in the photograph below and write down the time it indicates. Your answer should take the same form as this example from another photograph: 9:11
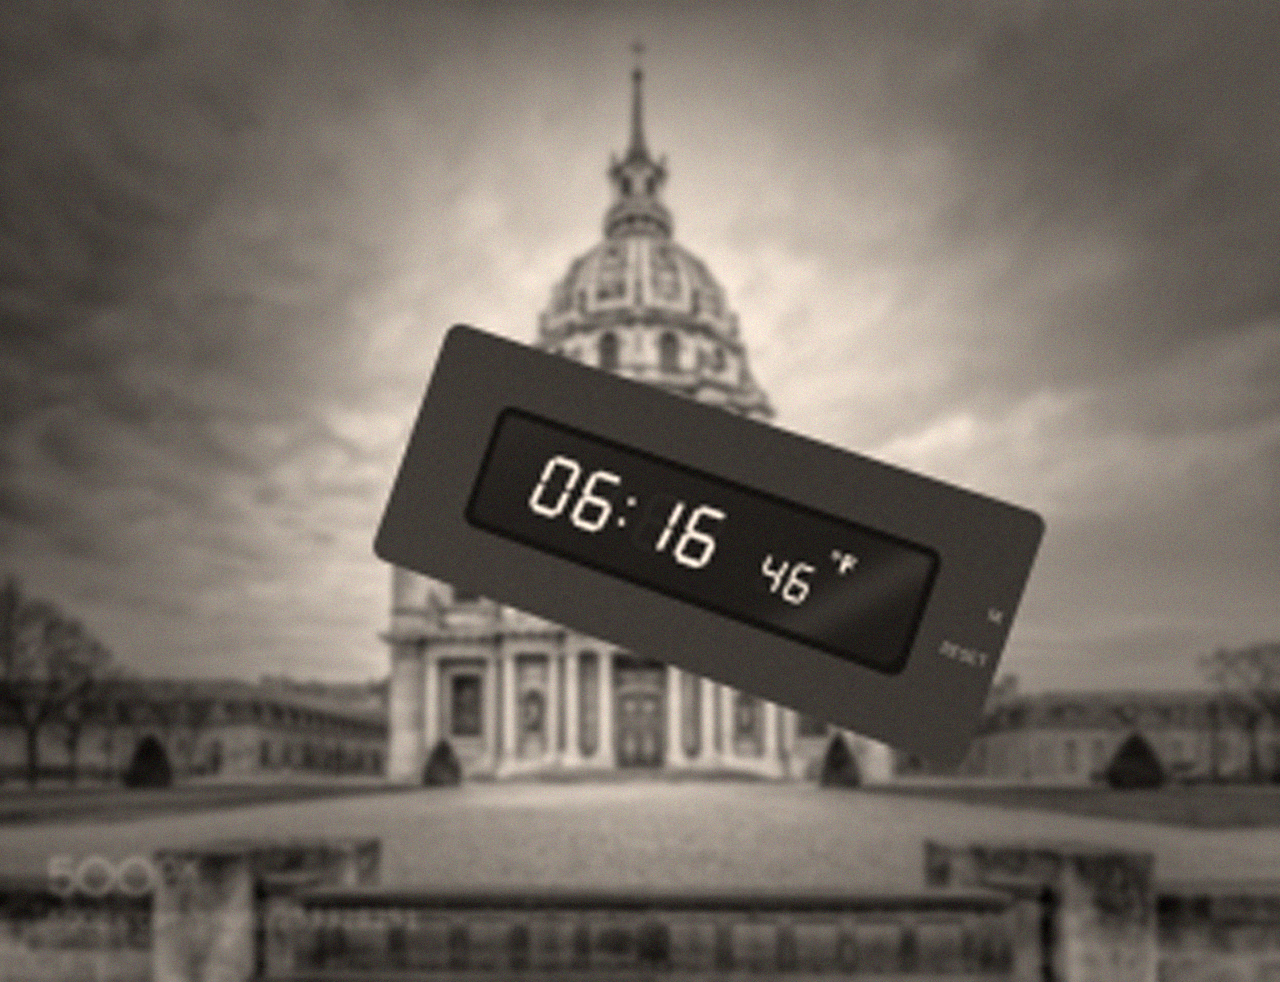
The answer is 6:16
